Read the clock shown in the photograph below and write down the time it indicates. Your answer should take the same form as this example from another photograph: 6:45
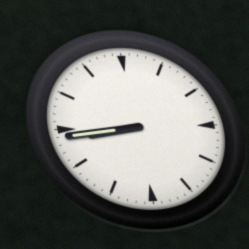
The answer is 8:44
